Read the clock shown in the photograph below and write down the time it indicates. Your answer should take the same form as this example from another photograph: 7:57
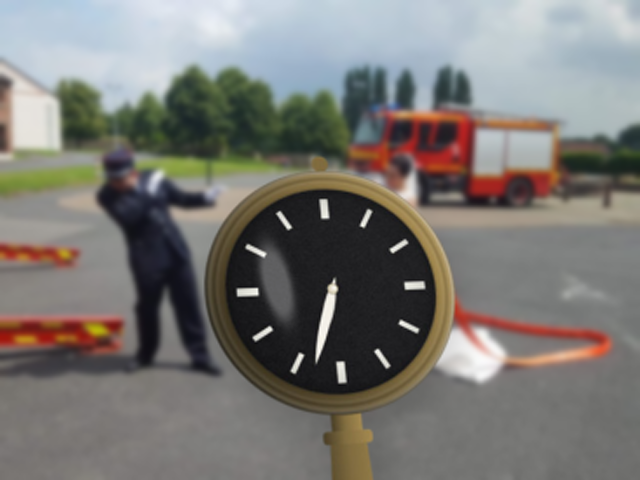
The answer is 6:33
